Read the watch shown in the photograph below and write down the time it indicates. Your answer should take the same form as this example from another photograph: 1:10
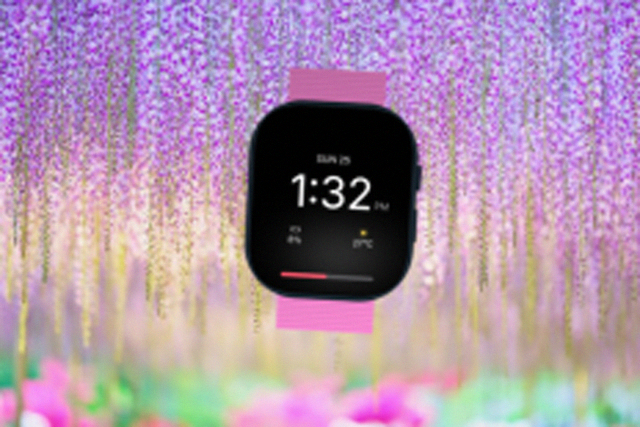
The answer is 1:32
